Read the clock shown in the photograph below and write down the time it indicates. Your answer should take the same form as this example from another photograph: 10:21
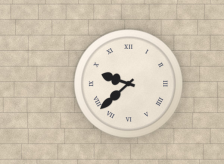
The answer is 9:38
